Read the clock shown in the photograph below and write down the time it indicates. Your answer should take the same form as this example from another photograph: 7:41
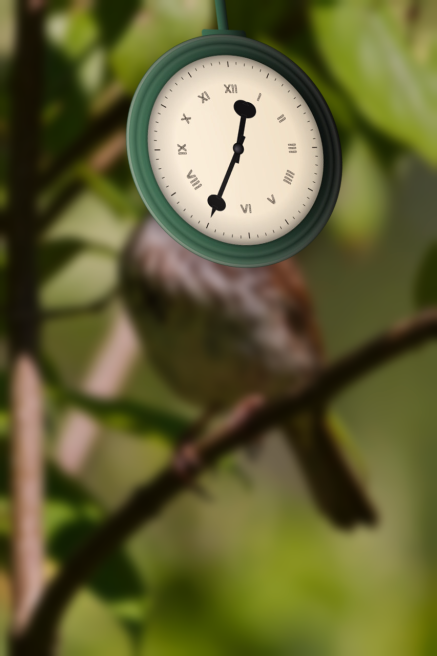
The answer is 12:35
